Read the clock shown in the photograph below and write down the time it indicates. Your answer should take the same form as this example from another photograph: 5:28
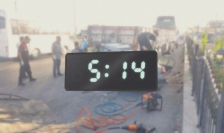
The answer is 5:14
